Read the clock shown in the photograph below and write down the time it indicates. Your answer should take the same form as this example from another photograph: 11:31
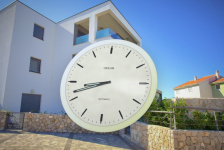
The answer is 8:42
